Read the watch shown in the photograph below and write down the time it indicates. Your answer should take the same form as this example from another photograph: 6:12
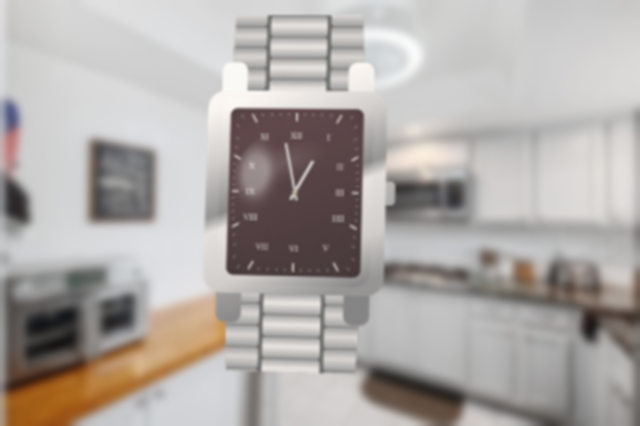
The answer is 12:58
